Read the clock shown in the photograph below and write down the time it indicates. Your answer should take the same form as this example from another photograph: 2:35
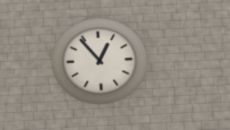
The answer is 12:54
